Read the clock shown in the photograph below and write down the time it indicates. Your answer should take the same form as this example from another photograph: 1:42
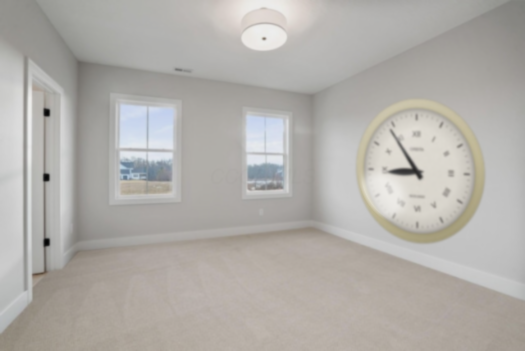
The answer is 8:54
